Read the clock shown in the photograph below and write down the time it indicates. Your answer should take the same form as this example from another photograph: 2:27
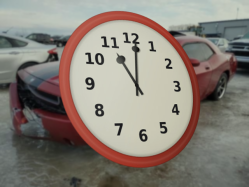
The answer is 11:01
